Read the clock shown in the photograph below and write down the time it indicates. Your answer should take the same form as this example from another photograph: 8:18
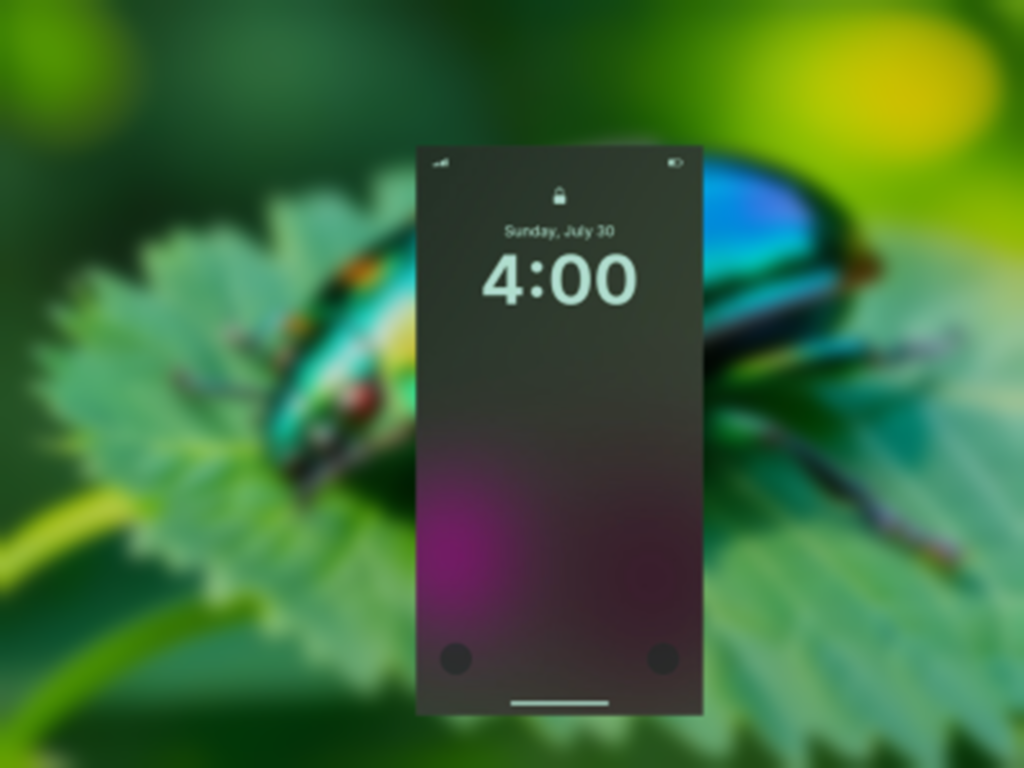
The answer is 4:00
